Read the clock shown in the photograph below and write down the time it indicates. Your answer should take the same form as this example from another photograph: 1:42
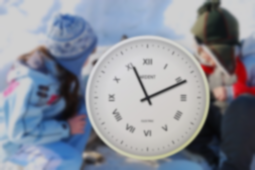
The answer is 11:11
